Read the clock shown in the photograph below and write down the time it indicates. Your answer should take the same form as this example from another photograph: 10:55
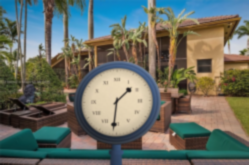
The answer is 1:31
